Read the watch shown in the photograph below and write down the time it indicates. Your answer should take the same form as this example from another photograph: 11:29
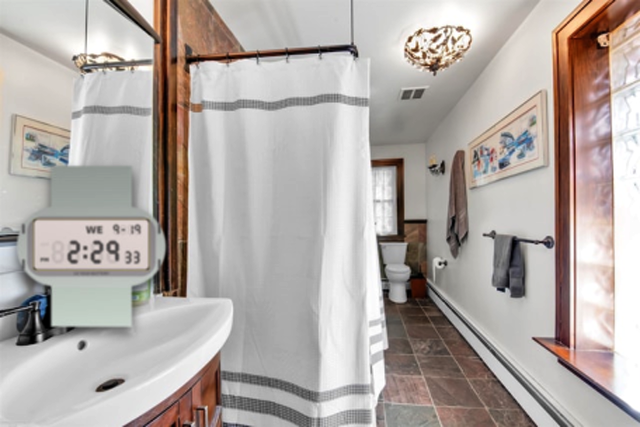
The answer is 2:29
